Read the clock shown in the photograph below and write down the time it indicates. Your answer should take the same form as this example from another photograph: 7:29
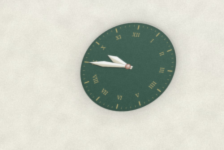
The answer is 9:45
